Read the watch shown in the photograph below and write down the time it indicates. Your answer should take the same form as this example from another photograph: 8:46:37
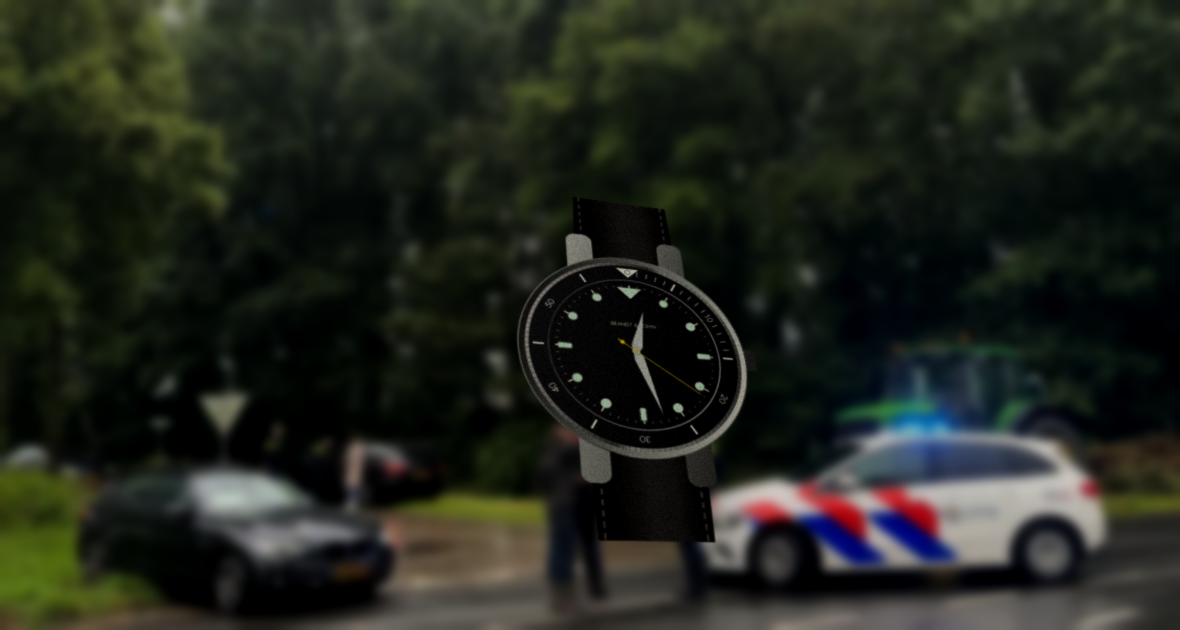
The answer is 12:27:21
